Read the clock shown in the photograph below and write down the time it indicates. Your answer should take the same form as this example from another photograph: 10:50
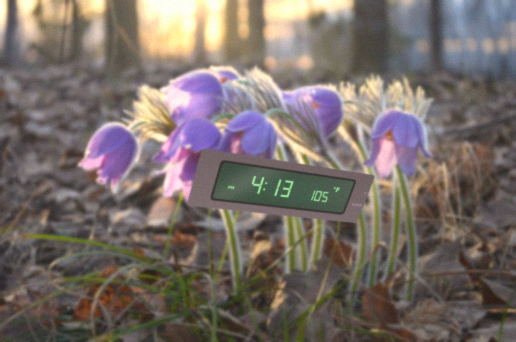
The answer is 4:13
